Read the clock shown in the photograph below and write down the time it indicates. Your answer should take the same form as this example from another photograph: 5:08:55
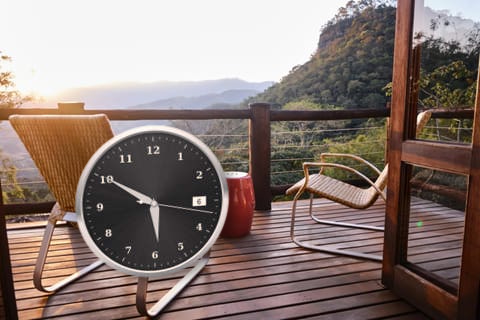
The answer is 5:50:17
